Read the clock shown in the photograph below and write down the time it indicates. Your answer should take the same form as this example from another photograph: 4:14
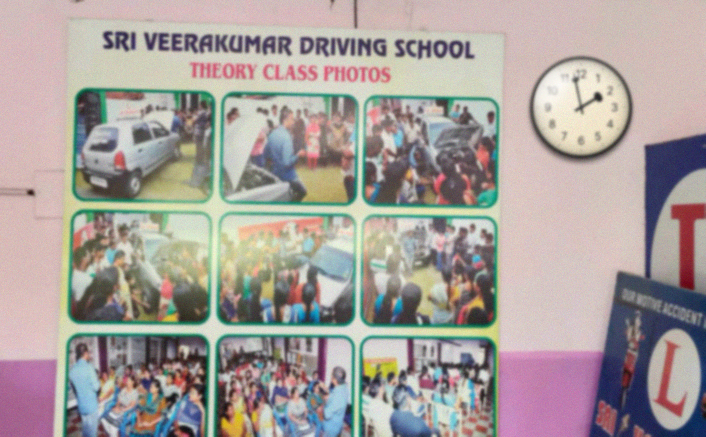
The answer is 1:58
